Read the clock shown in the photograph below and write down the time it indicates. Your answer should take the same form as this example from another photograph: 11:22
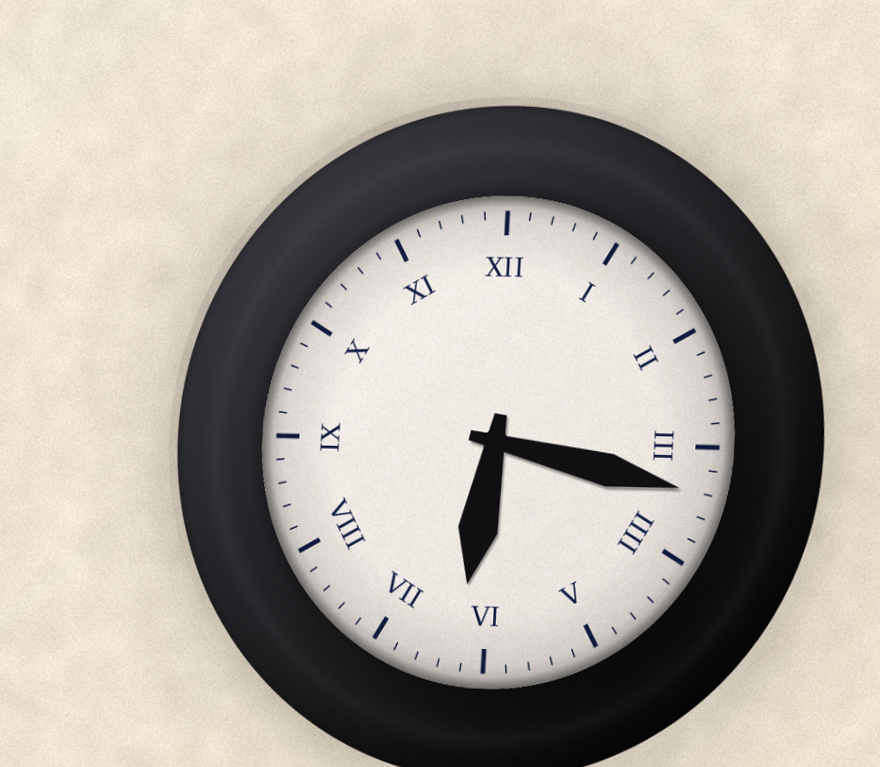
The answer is 6:17
